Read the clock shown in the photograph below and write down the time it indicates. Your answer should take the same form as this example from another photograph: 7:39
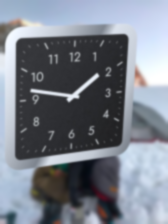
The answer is 1:47
